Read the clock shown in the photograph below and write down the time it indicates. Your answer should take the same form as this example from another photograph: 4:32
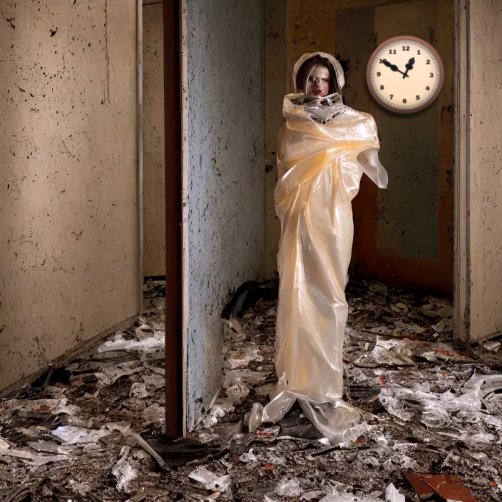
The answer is 12:50
